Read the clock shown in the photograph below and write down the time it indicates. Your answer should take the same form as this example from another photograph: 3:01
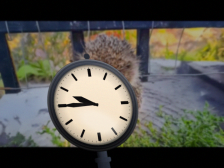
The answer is 9:45
